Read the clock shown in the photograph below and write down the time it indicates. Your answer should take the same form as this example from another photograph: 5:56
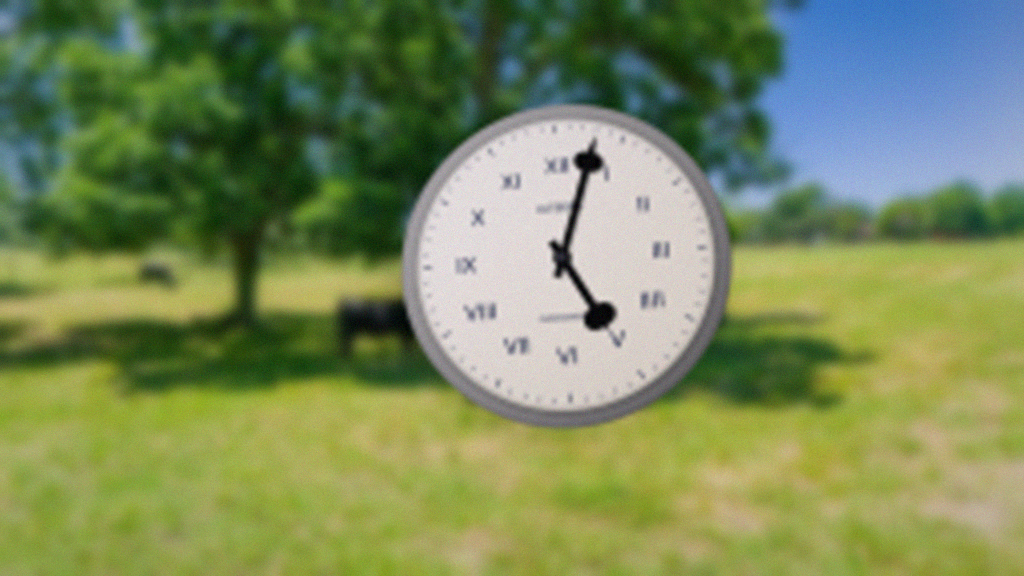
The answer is 5:03
